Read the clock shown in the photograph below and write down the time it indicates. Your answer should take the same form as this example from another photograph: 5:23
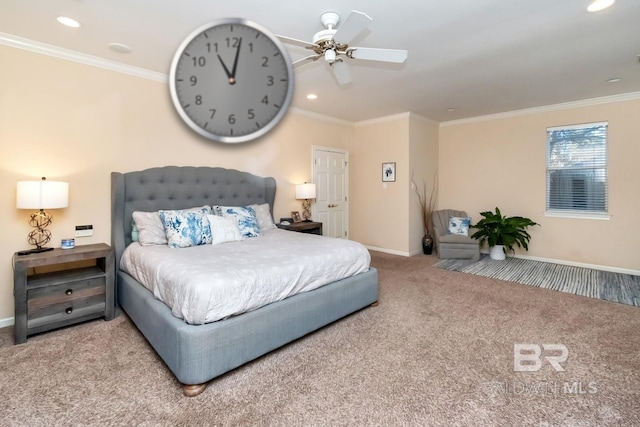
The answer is 11:02
